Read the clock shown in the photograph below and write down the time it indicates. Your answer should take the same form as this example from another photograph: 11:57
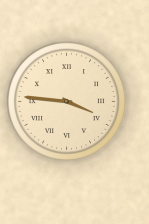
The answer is 3:46
